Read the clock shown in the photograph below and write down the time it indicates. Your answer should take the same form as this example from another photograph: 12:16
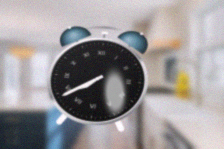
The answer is 7:39
